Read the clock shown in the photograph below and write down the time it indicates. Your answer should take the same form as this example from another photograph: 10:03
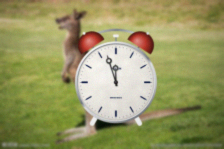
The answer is 11:57
